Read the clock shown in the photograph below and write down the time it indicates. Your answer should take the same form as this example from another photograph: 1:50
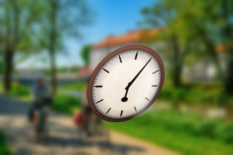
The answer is 6:05
